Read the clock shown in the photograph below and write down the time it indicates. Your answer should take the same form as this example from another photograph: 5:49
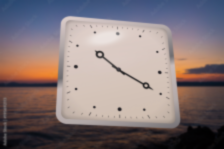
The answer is 10:20
